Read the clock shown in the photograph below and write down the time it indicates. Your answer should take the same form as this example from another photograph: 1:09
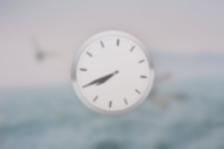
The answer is 7:40
